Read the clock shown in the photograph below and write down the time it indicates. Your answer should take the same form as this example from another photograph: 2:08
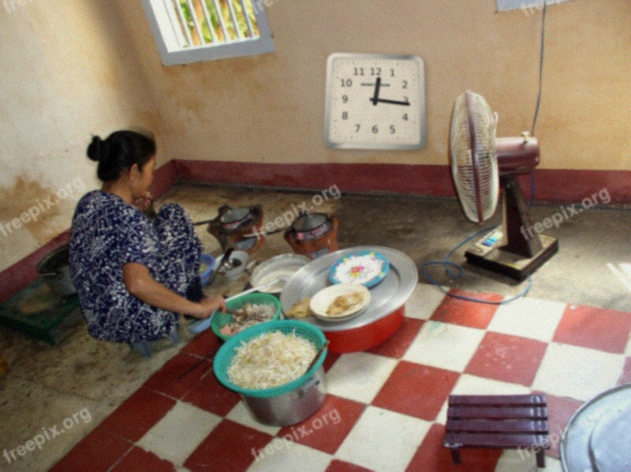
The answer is 12:16
